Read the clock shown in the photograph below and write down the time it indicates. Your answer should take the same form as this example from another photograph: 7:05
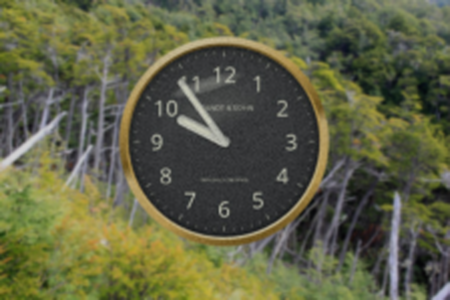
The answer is 9:54
